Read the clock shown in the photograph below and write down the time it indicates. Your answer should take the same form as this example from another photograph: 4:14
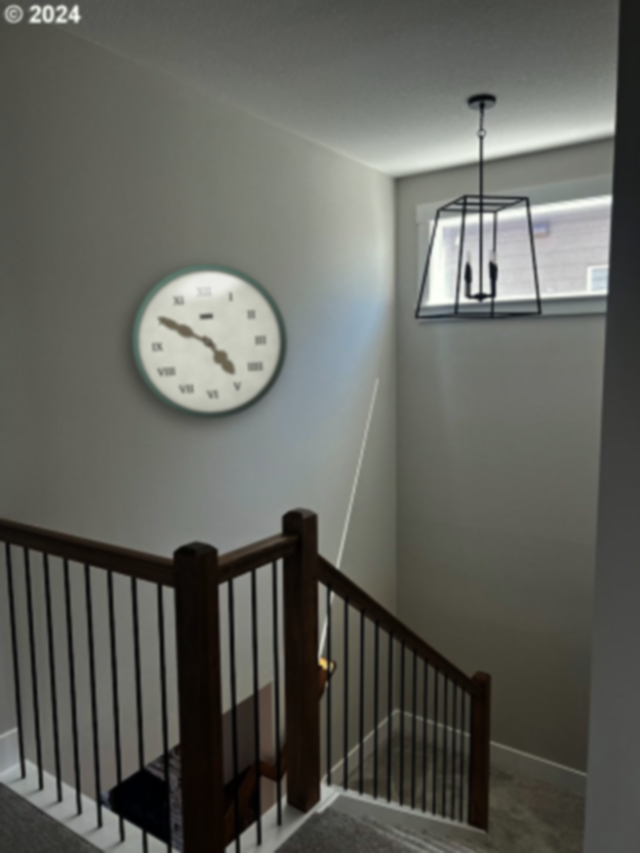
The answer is 4:50
